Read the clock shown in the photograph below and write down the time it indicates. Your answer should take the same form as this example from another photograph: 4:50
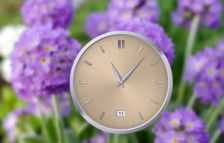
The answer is 11:07
